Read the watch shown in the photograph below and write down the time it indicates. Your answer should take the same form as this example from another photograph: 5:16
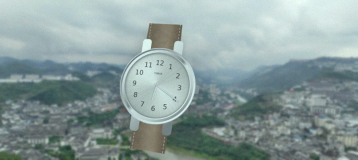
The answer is 6:20
